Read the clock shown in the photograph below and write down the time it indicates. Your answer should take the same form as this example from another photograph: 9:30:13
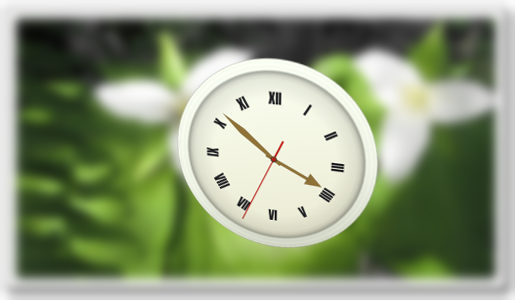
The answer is 3:51:34
